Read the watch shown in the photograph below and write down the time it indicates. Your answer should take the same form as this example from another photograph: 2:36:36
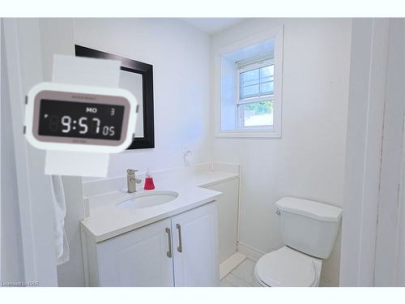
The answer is 9:57:05
